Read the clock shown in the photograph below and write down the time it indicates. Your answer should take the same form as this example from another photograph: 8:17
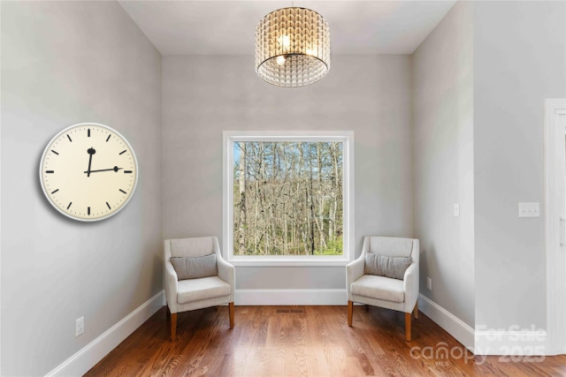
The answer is 12:14
